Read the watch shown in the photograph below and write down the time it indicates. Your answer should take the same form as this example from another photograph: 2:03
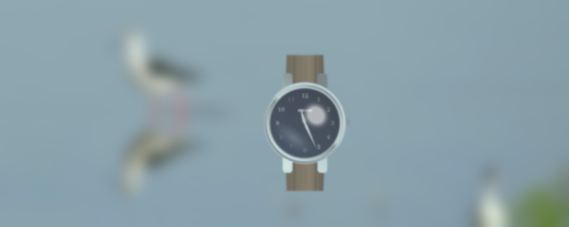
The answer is 11:26
